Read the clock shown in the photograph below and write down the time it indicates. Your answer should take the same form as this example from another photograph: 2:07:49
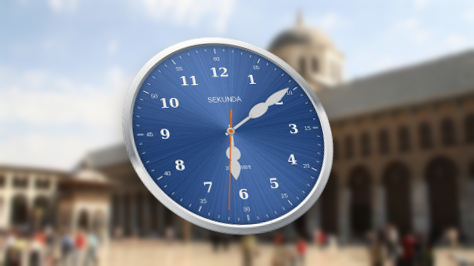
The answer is 6:09:32
